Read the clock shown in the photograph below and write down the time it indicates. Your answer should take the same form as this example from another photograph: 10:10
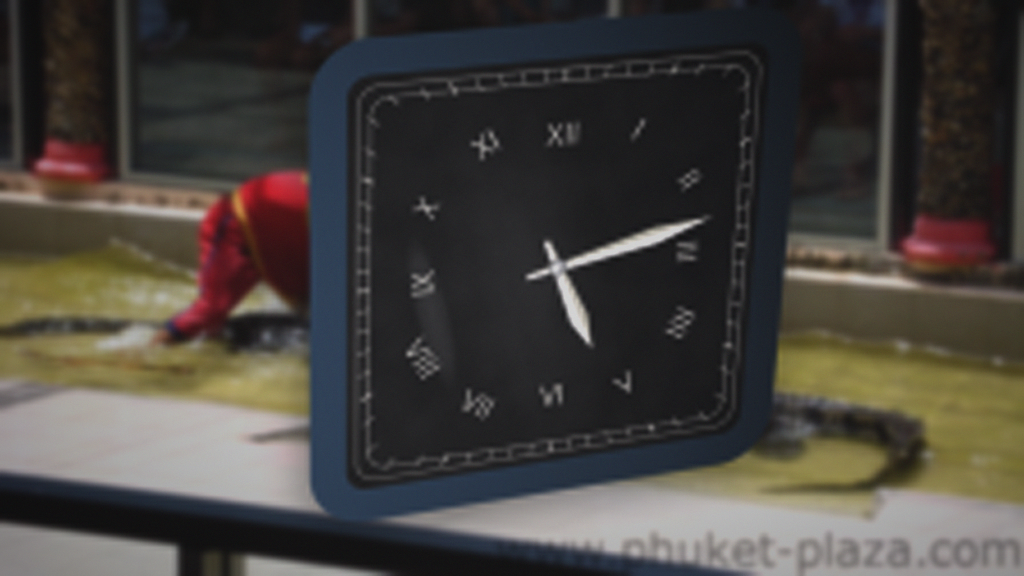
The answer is 5:13
